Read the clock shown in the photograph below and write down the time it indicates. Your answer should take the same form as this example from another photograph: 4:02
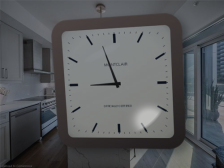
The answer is 8:57
